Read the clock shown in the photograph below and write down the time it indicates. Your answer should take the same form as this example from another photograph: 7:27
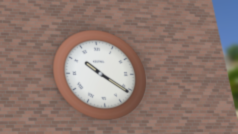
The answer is 10:21
